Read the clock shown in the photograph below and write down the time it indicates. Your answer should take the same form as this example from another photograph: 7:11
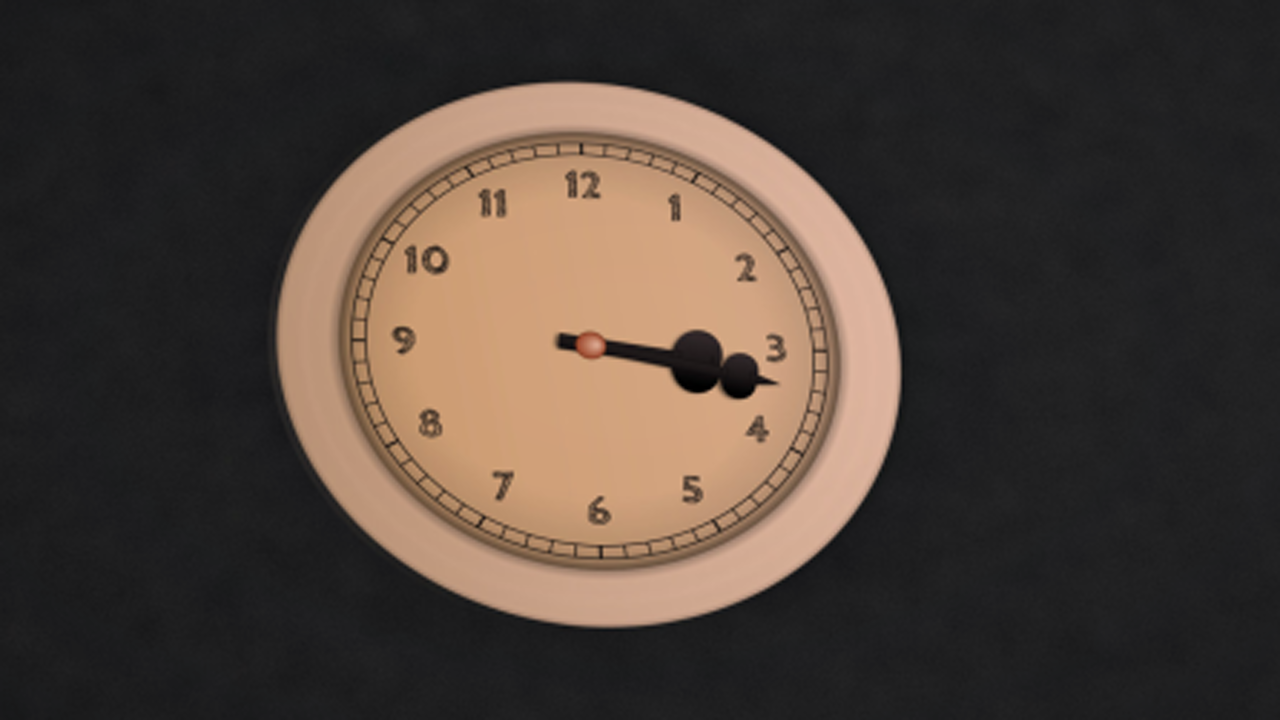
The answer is 3:17
